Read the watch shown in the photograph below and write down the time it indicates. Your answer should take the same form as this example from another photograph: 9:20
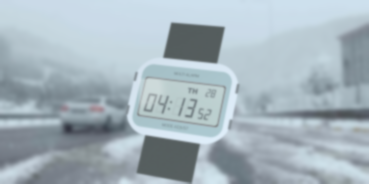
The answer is 4:13
